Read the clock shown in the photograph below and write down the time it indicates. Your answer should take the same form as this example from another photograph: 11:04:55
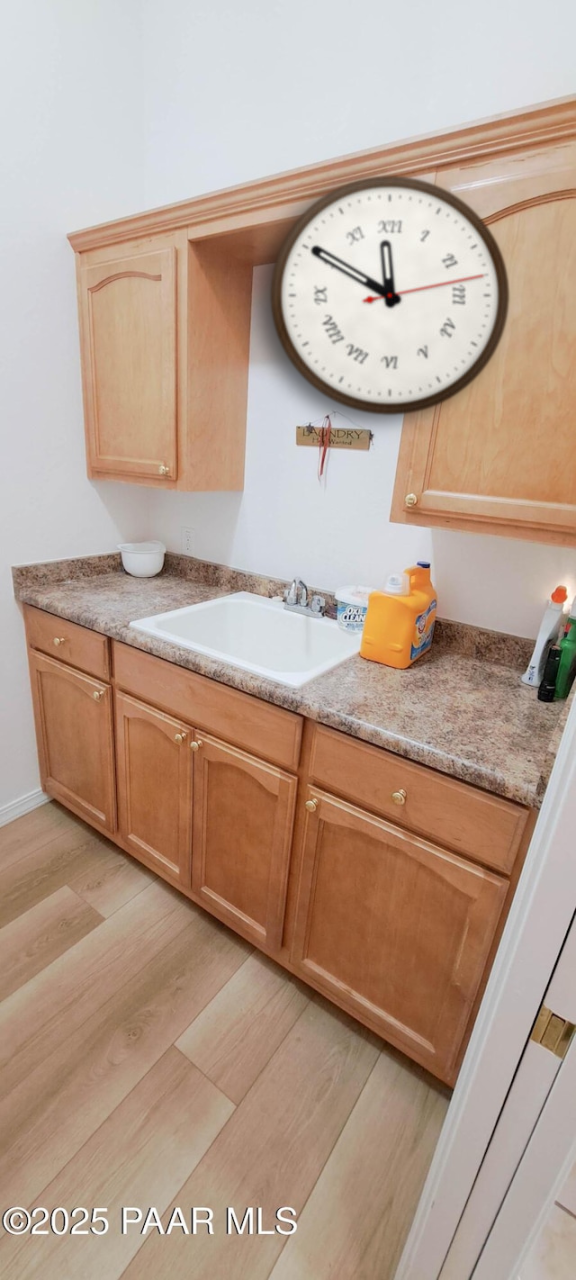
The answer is 11:50:13
